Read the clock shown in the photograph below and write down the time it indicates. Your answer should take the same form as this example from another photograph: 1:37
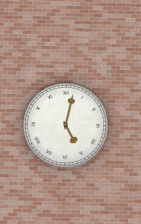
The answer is 5:02
